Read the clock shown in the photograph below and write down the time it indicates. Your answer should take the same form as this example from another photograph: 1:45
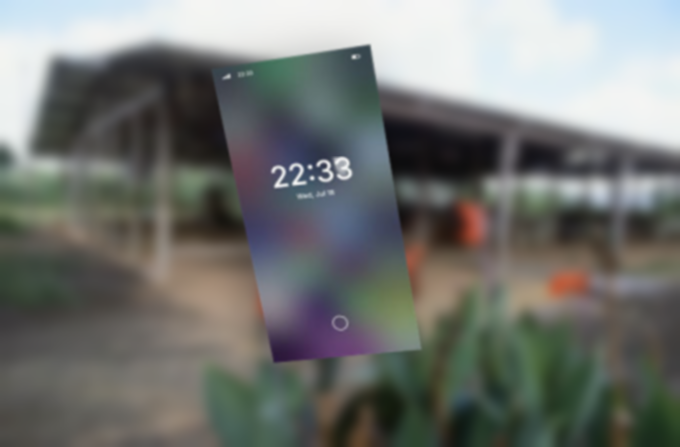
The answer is 22:33
